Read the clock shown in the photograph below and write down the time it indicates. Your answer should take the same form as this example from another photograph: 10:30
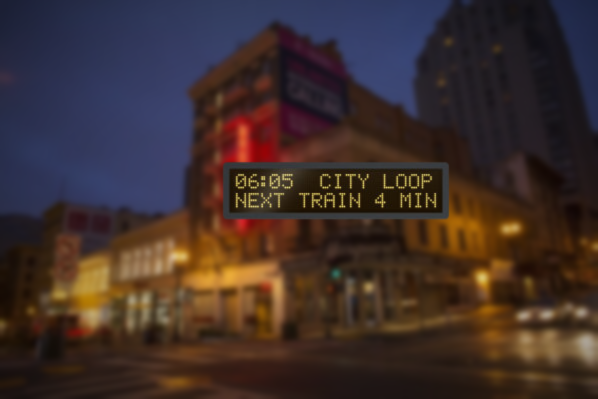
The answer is 6:05
